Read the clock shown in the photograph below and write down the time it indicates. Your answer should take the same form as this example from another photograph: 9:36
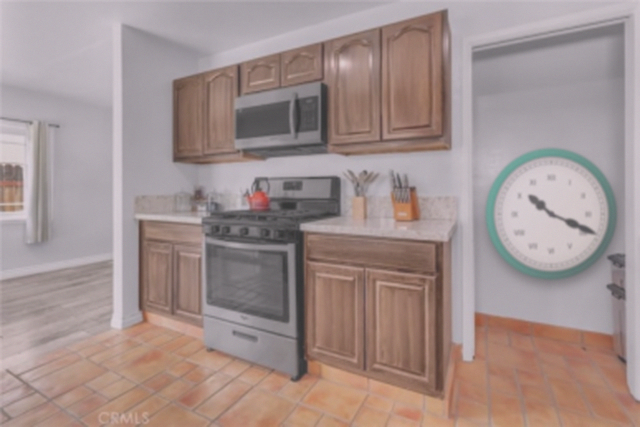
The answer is 10:19
